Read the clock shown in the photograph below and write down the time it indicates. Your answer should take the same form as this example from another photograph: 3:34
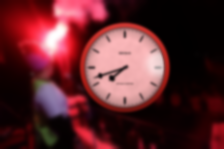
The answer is 7:42
